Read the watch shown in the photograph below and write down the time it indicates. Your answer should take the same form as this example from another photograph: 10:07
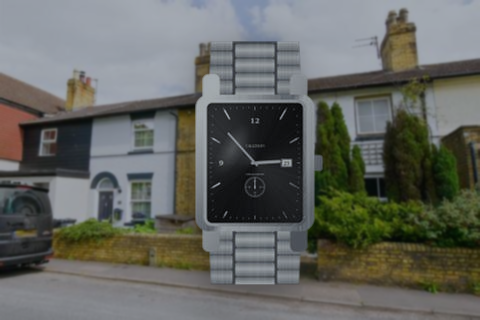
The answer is 2:53
